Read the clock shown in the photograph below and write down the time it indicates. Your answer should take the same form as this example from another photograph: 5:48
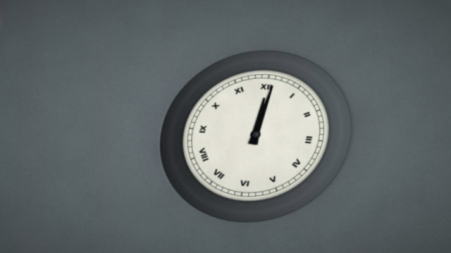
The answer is 12:01
